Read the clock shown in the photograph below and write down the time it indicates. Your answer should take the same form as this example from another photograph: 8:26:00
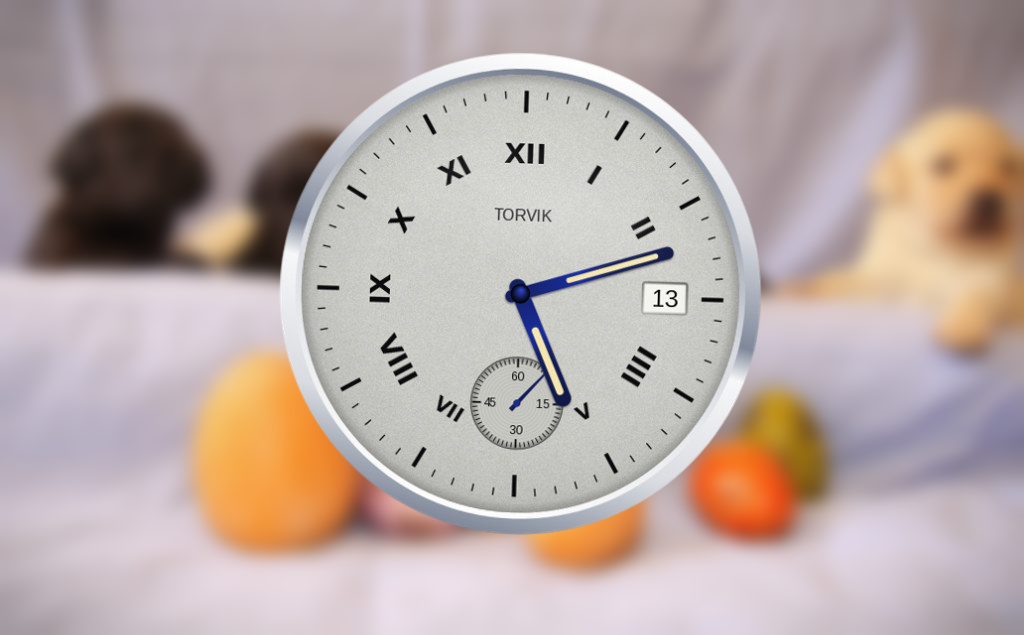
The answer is 5:12:07
